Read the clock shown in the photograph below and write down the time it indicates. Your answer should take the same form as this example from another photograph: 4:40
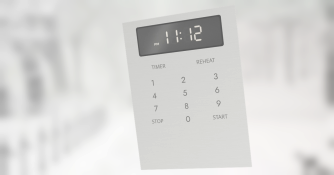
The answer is 11:12
